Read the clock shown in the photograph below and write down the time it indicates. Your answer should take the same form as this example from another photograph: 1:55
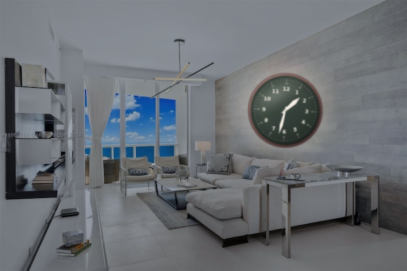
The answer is 1:32
